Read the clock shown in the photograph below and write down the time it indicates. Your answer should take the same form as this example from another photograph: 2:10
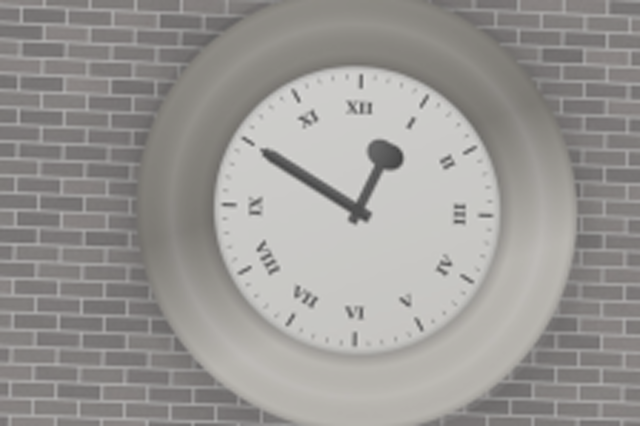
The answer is 12:50
